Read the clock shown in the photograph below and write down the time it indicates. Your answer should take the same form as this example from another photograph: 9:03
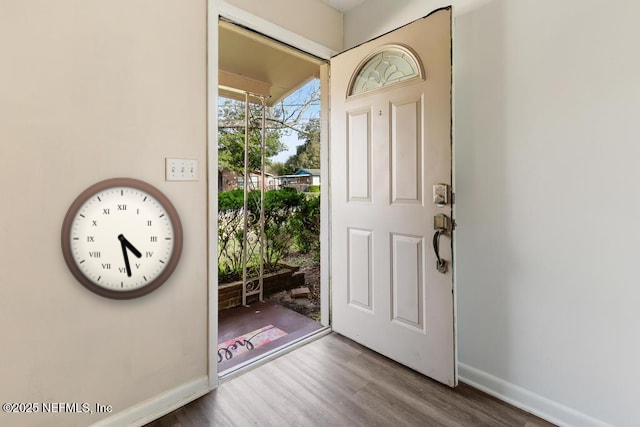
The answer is 4:28
